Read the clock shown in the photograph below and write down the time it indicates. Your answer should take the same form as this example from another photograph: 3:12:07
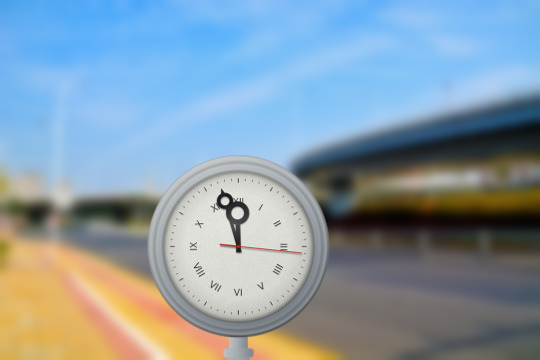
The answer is 11:57:16
